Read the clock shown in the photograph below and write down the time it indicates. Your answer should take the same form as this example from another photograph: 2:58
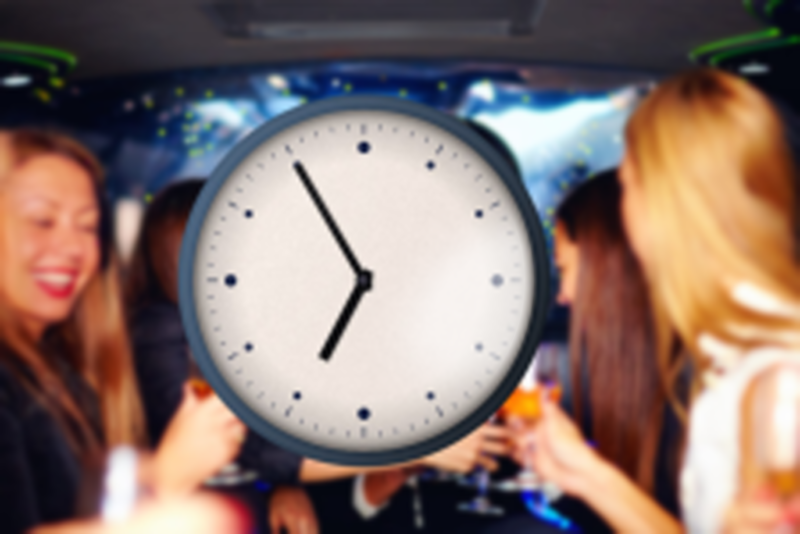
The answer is 6:55
